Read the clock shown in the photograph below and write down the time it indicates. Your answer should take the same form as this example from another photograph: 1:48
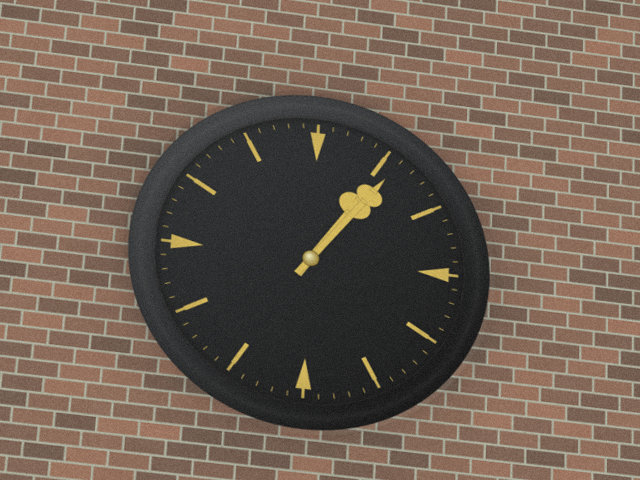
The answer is 1:06
